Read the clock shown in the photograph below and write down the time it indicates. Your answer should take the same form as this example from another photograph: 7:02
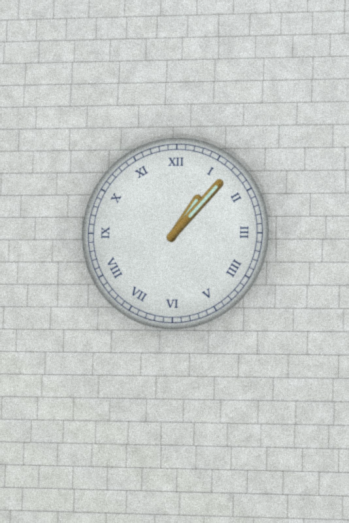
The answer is 1:07
